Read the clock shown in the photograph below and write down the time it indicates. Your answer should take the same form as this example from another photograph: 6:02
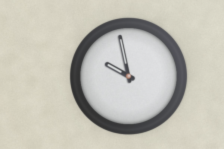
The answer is 9:58
